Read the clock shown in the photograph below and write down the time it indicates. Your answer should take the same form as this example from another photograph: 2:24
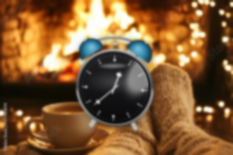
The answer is 12:38
